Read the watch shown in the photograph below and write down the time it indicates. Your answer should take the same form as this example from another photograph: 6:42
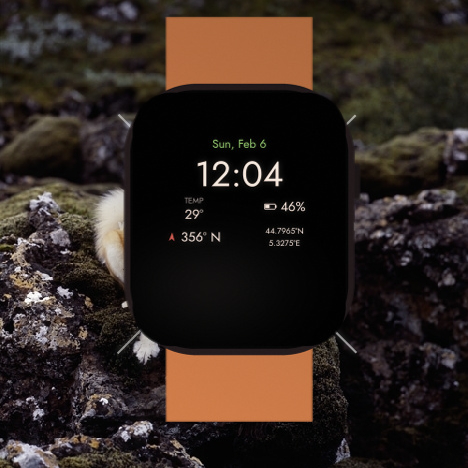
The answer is 12:04
